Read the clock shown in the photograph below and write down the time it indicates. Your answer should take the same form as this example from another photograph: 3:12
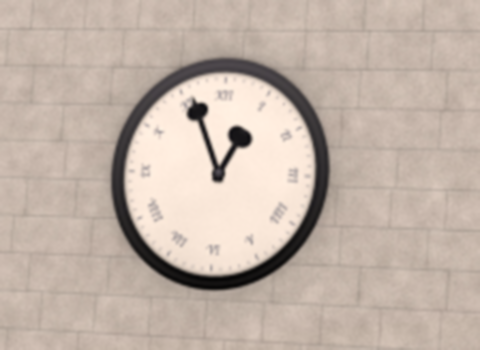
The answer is 12:56
